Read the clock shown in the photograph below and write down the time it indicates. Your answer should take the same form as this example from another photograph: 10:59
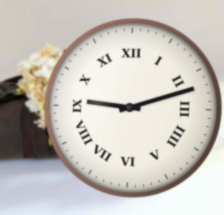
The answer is 9:12
